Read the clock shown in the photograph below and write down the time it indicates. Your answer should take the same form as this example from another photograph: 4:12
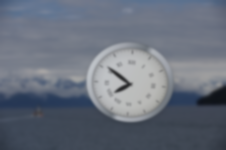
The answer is 7:51
